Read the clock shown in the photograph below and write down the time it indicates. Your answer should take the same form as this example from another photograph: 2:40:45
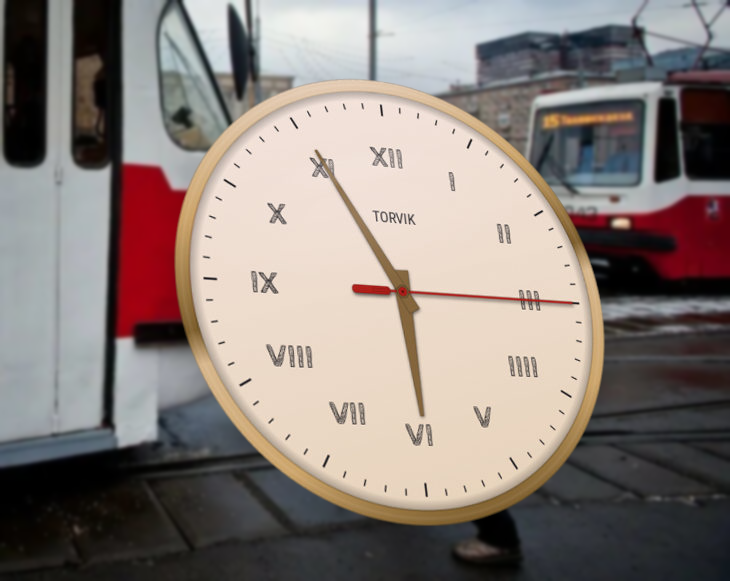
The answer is 5:55:15
